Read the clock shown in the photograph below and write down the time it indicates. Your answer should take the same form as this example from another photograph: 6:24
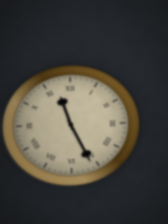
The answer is 11:26
